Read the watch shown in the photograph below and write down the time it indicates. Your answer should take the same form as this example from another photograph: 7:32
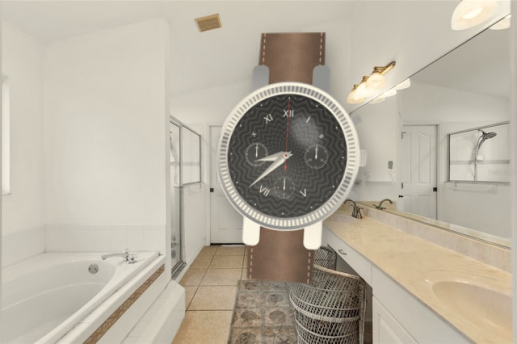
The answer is 8:38
